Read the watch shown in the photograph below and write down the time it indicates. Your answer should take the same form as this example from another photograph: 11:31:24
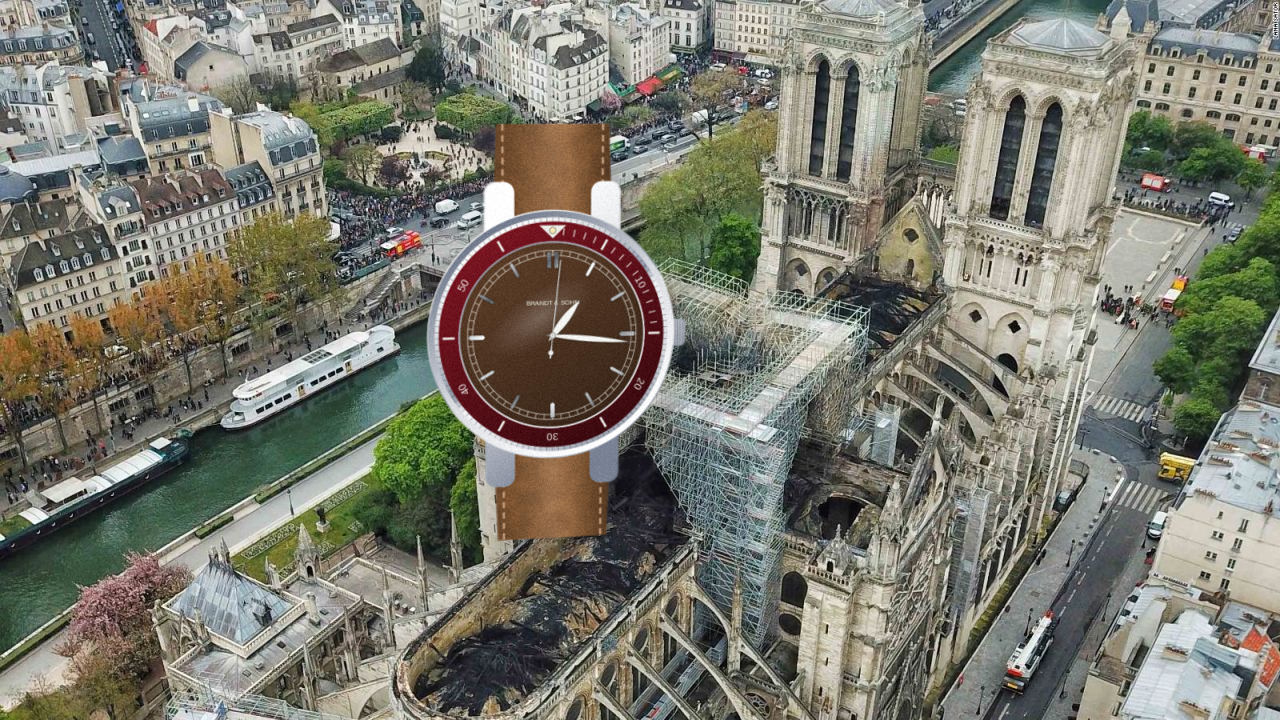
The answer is 1:16:01
